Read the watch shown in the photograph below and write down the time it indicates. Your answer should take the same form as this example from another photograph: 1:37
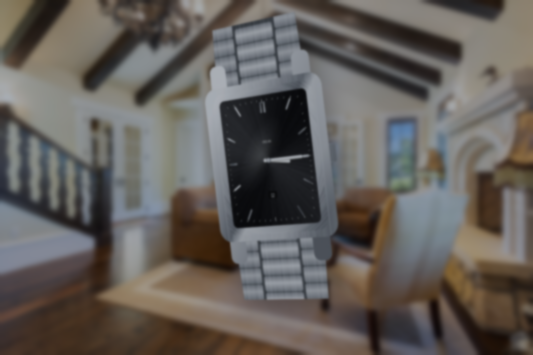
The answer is 3:15
